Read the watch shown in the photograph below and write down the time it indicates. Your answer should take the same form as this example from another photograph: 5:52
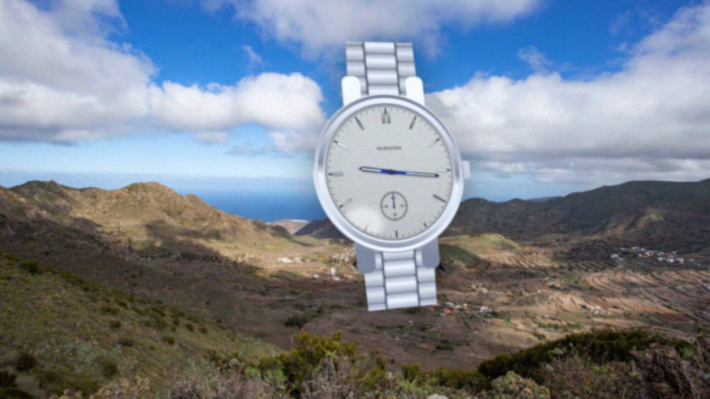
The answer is 9:16
